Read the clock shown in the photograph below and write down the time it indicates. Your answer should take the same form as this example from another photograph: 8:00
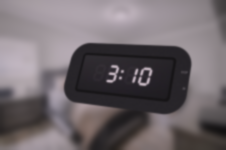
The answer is 3:10
